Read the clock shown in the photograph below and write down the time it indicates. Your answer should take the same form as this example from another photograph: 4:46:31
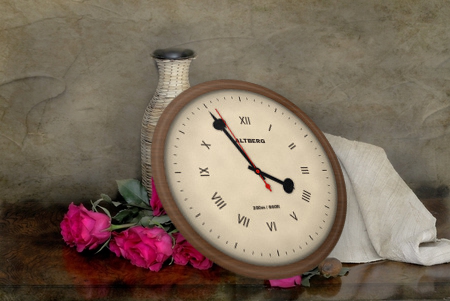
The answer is 3:54:56
